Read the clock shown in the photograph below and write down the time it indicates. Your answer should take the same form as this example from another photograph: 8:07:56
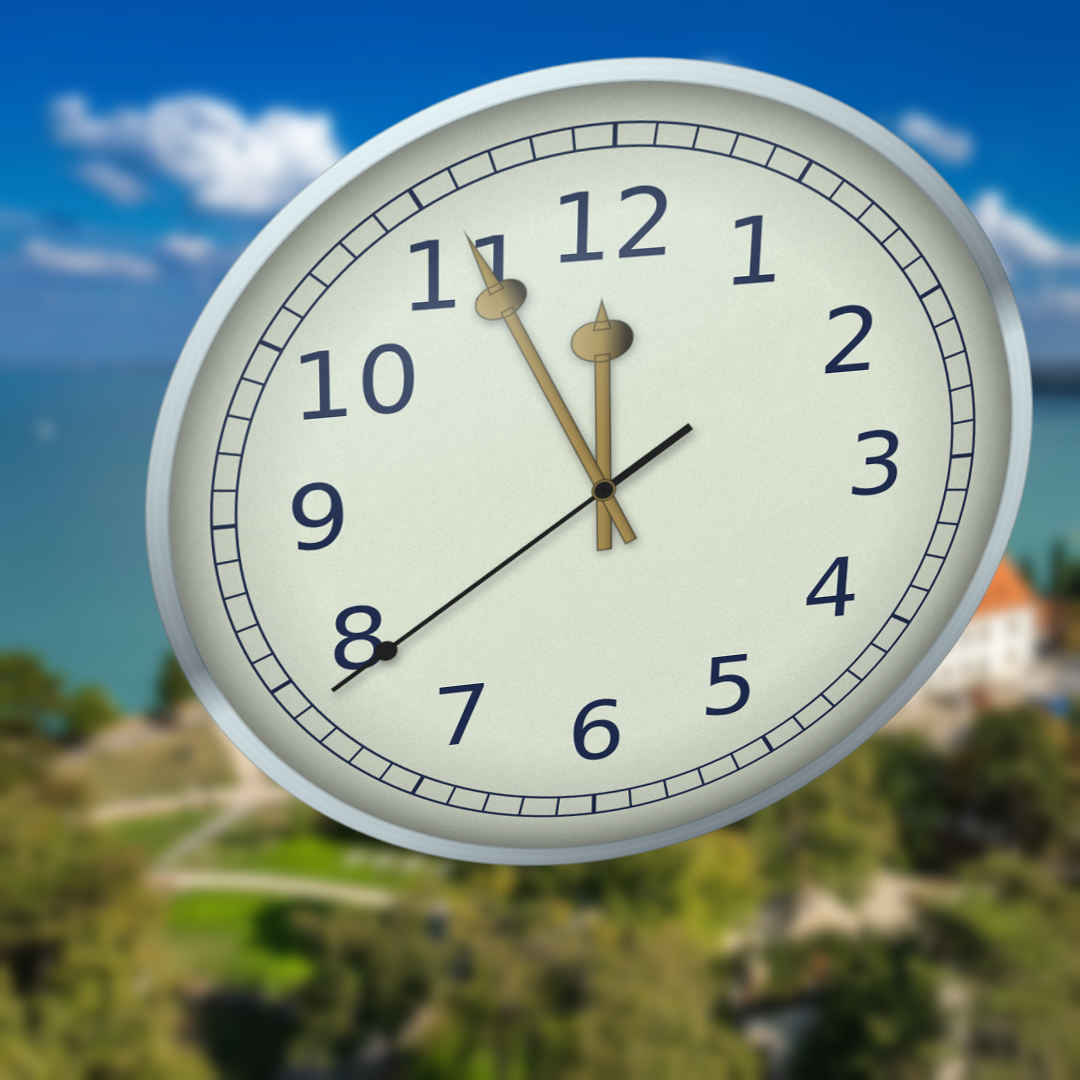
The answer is 11:55:39
